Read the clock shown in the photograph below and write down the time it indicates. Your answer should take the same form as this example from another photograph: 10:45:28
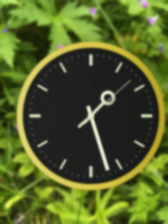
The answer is 1:27:08
